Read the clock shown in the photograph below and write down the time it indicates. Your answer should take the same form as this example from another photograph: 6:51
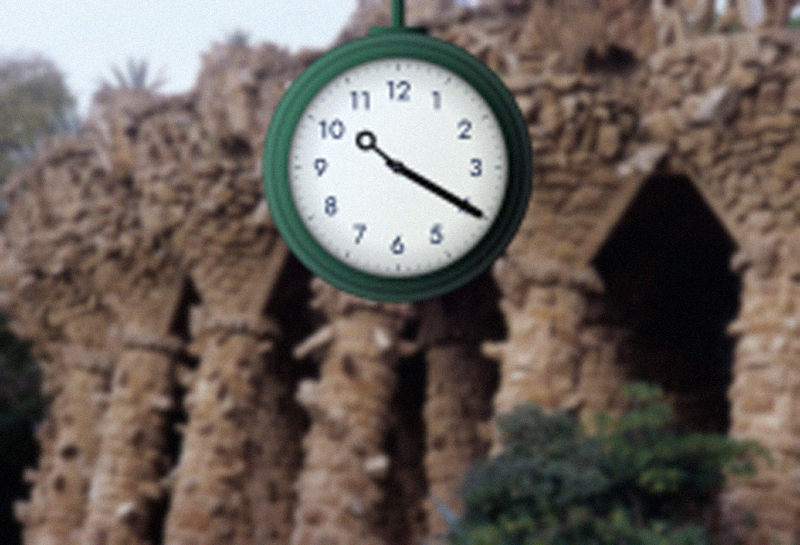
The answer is 10:20
